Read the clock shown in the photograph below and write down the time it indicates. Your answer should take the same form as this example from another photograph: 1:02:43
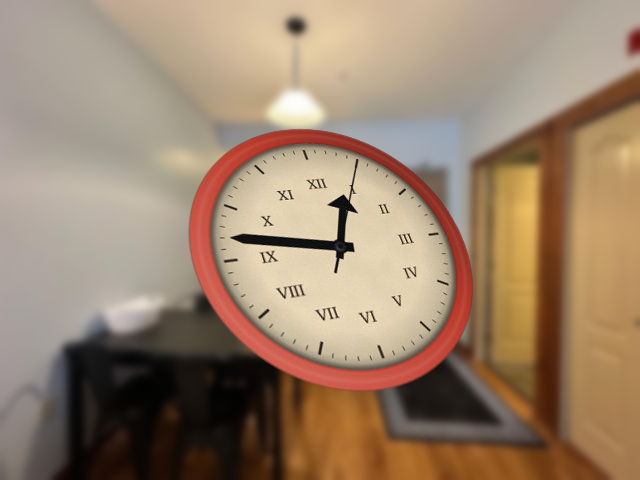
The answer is 12:47:05
